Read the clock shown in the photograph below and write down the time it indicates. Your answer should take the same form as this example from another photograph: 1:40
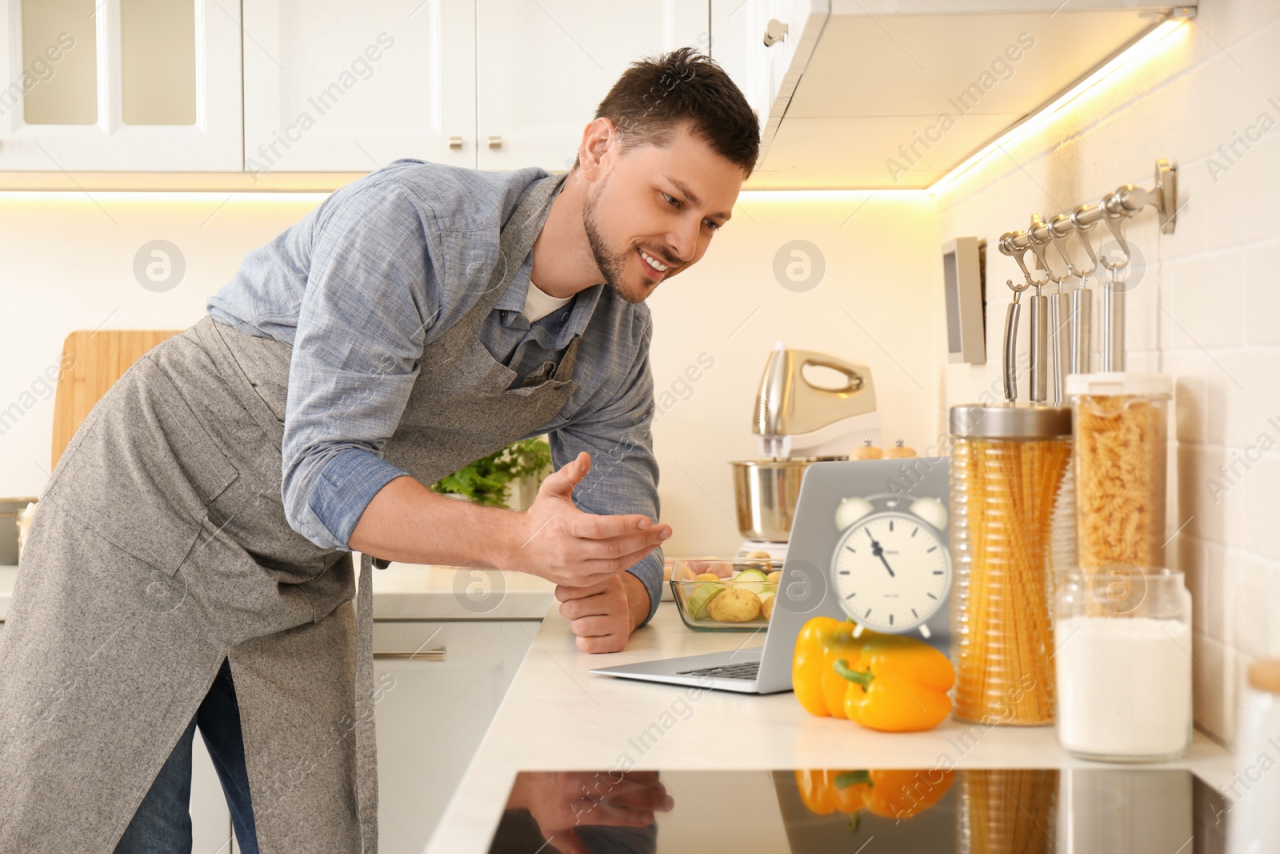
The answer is 10:55
